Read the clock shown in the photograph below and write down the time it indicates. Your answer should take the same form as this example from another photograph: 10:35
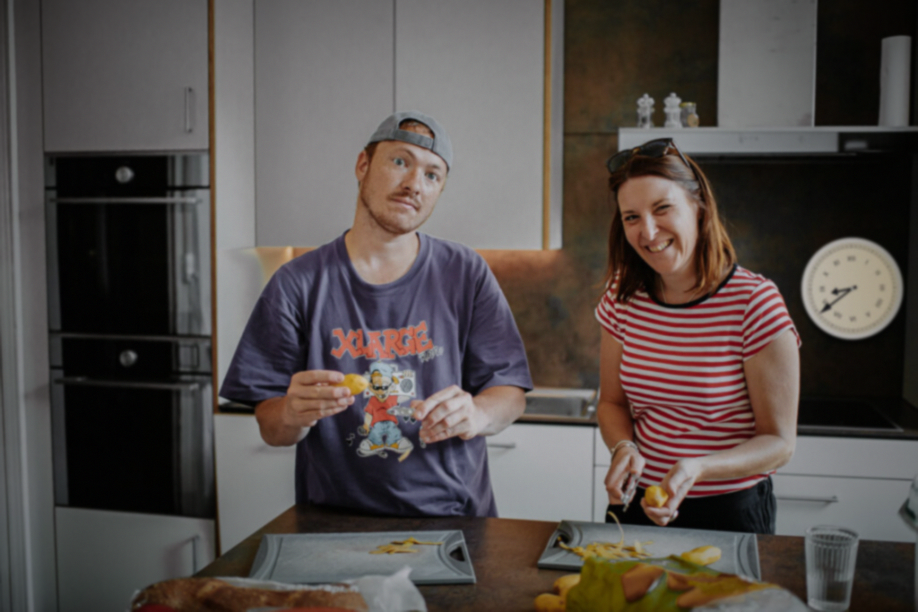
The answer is 8:39
